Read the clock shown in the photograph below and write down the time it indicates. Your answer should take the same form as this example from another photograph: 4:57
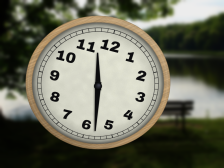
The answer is 11:28
